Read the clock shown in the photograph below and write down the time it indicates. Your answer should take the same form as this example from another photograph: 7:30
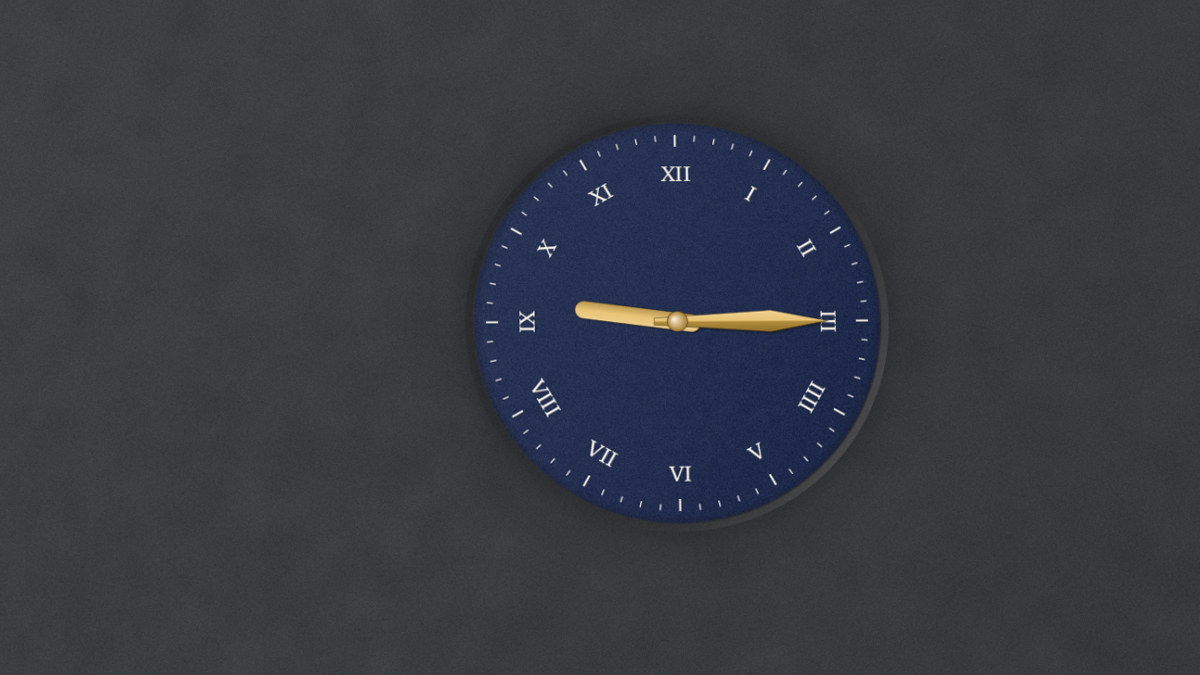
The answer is 9:15
